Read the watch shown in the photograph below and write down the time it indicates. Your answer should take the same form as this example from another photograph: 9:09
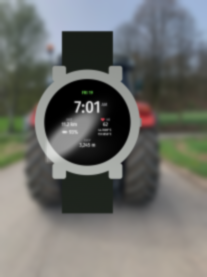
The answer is 7:01
